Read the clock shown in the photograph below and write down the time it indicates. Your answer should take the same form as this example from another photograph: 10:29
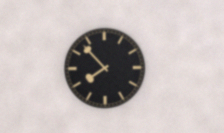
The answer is 7:53
